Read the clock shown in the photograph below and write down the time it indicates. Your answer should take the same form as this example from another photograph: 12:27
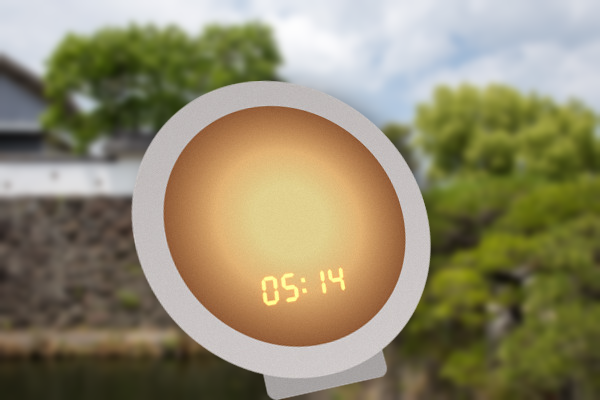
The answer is 5:14
